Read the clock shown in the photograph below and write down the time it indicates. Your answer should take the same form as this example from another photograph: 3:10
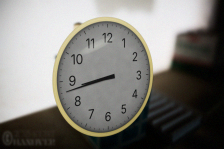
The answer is 8:43
